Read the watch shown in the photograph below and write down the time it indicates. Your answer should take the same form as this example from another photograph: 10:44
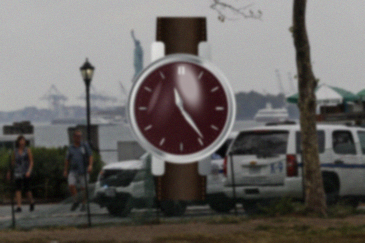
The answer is 11:24
